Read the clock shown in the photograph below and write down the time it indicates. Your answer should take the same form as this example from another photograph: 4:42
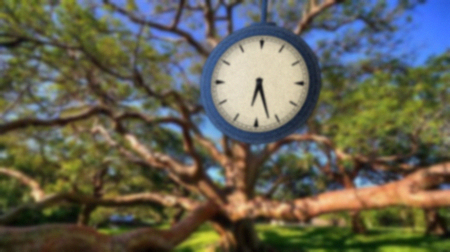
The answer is 6:27
